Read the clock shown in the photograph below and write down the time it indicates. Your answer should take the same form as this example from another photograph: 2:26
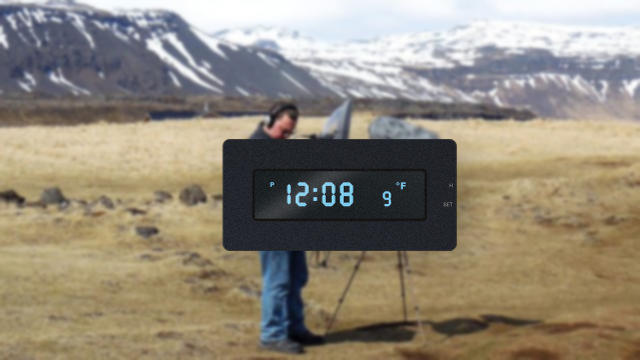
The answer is 12:08
